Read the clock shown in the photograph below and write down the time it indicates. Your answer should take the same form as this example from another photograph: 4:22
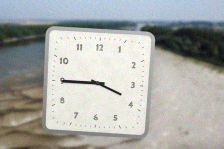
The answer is 3:45
